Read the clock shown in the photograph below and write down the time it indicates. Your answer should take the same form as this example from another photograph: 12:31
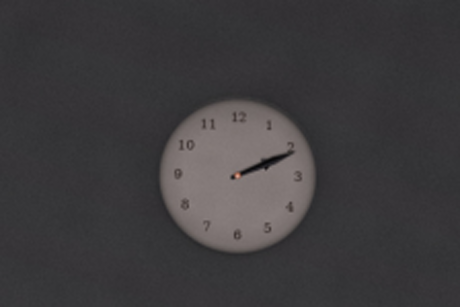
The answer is 2:11
